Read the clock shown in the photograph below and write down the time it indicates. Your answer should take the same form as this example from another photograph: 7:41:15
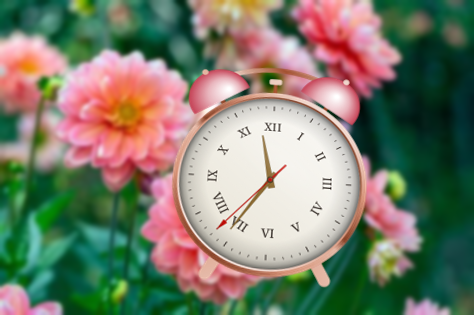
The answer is 11:35:37
